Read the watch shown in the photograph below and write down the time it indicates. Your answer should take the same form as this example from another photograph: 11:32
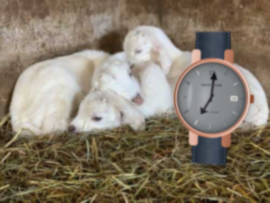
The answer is 7:01
